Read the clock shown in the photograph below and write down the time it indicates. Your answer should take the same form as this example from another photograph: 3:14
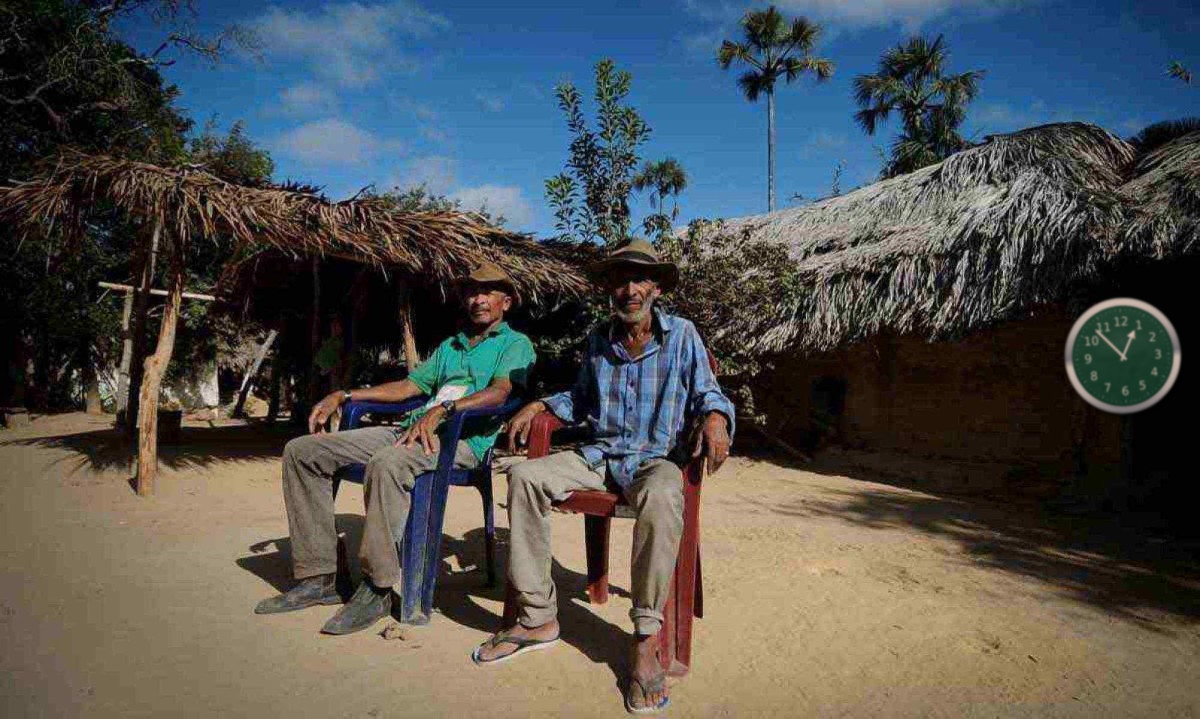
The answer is 12:53
